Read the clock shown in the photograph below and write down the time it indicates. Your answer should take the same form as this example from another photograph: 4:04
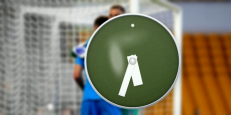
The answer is 5:33
